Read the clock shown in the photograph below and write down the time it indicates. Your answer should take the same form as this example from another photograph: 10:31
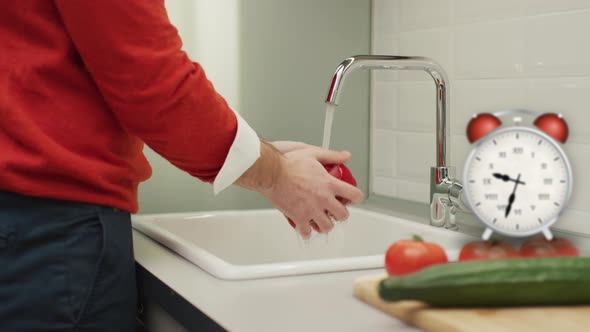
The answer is 9:33
